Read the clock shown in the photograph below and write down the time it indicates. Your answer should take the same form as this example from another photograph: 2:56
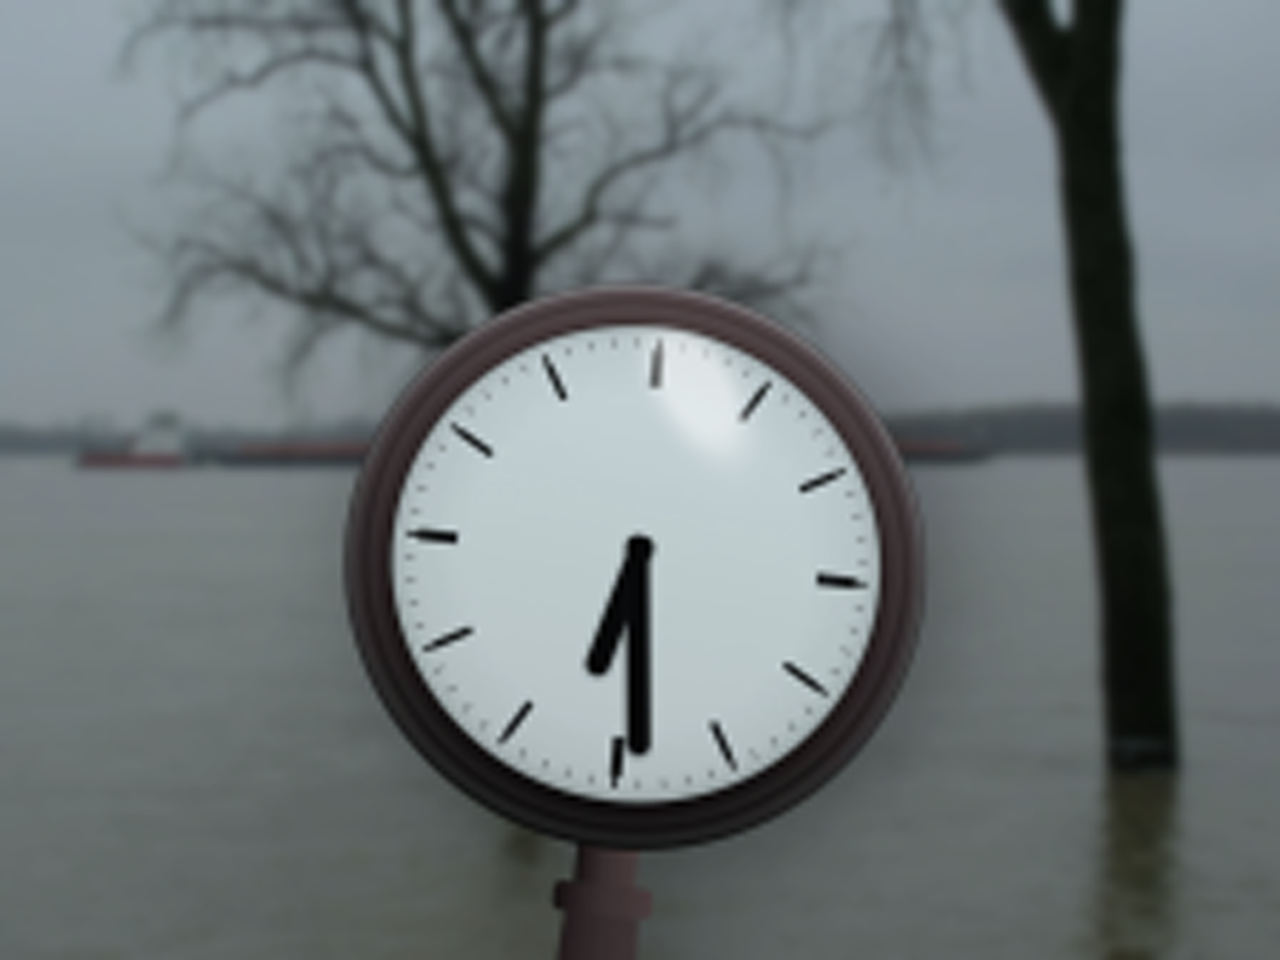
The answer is 6:29
